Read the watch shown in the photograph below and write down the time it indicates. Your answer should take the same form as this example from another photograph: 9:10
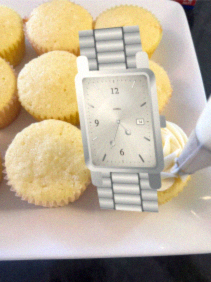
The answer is 4:34
